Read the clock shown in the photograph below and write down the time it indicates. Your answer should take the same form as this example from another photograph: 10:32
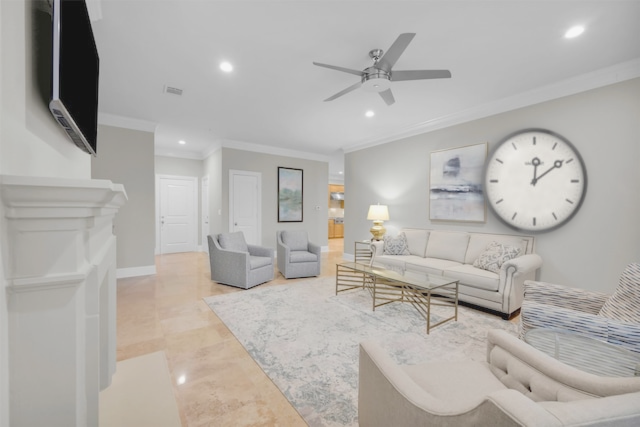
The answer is 12:09
